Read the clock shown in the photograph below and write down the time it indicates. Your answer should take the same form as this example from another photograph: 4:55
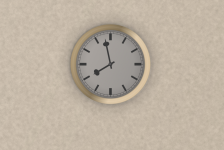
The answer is 7:58
